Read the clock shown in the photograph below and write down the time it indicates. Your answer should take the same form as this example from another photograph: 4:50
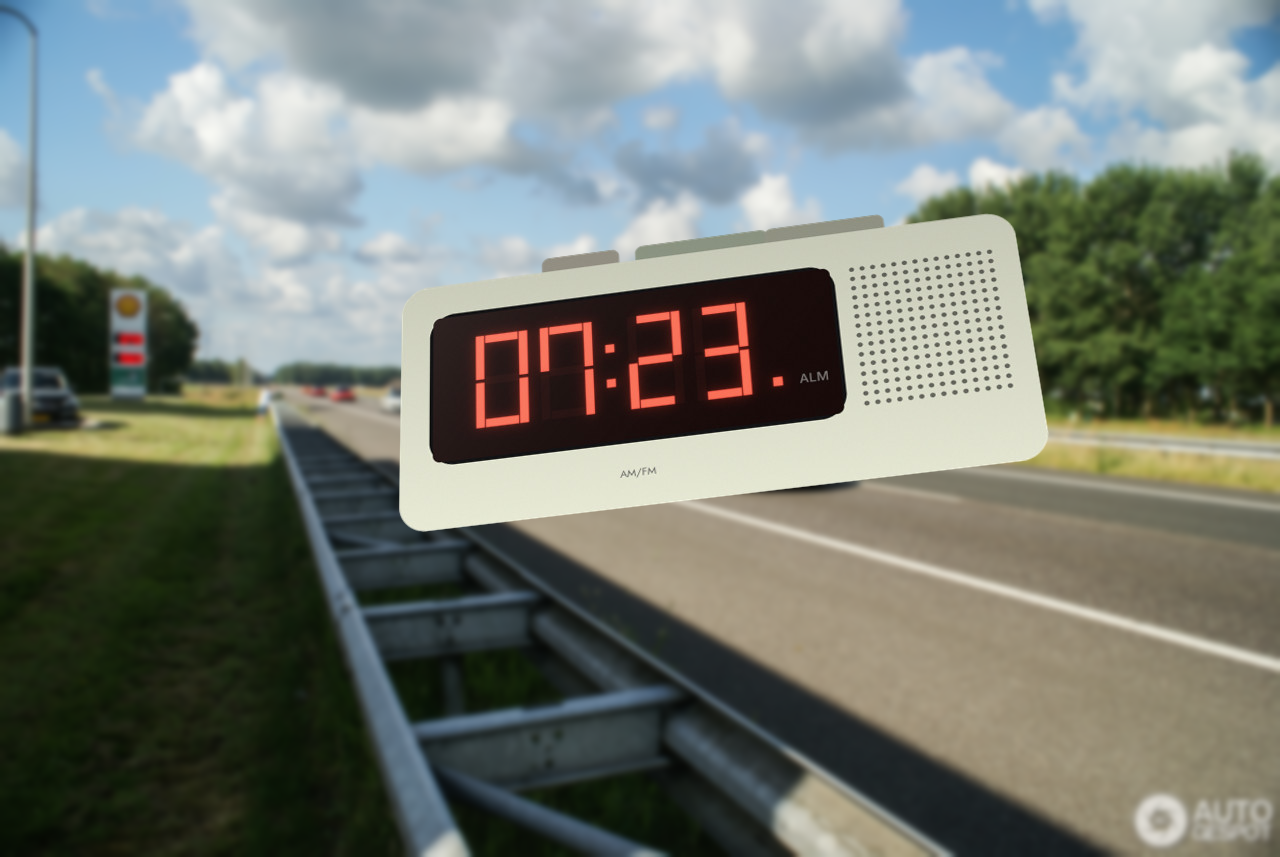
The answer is 7:23
